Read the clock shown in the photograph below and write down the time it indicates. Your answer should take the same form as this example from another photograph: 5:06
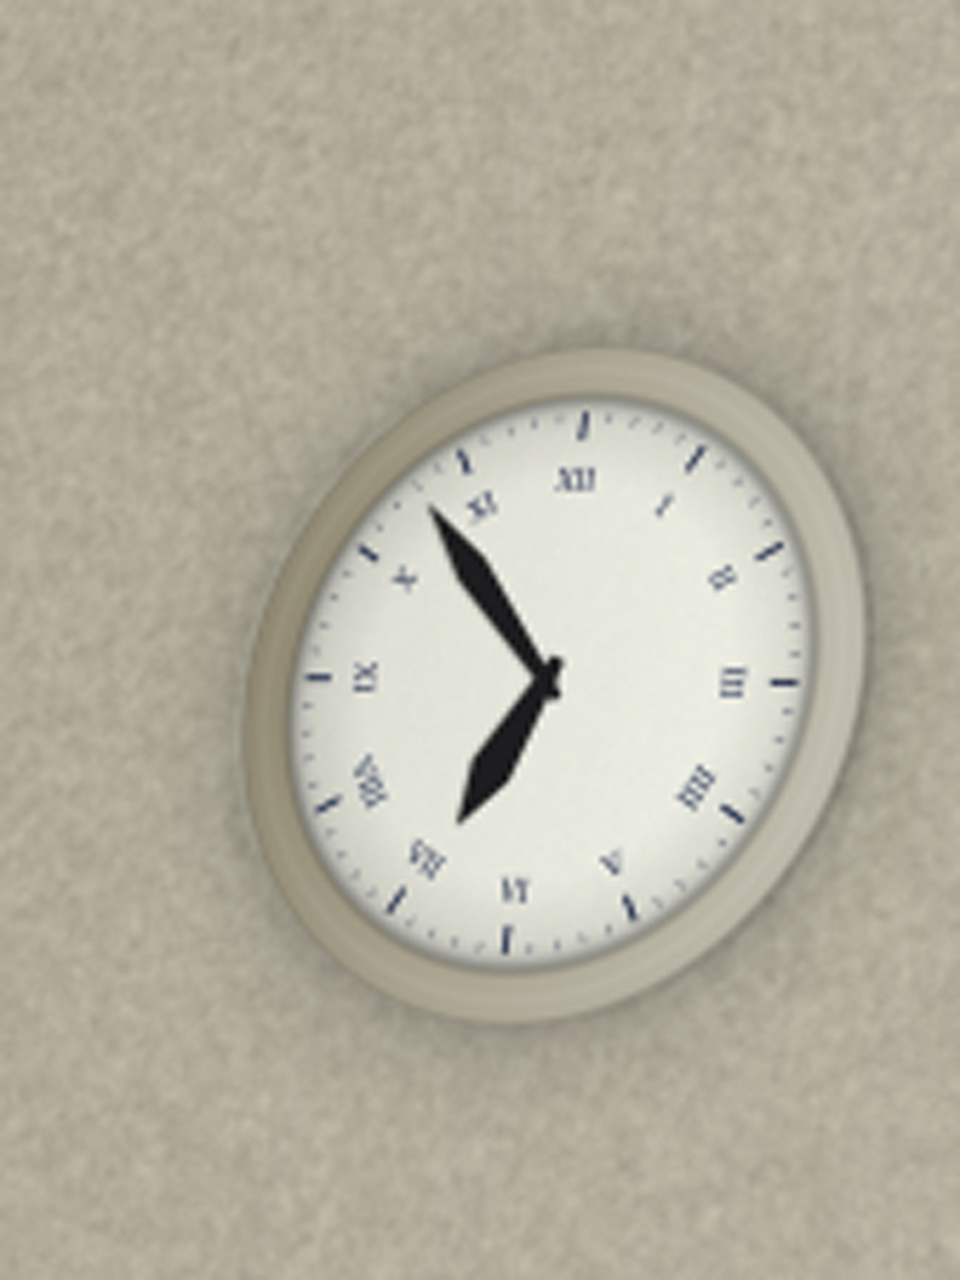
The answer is 6:53
